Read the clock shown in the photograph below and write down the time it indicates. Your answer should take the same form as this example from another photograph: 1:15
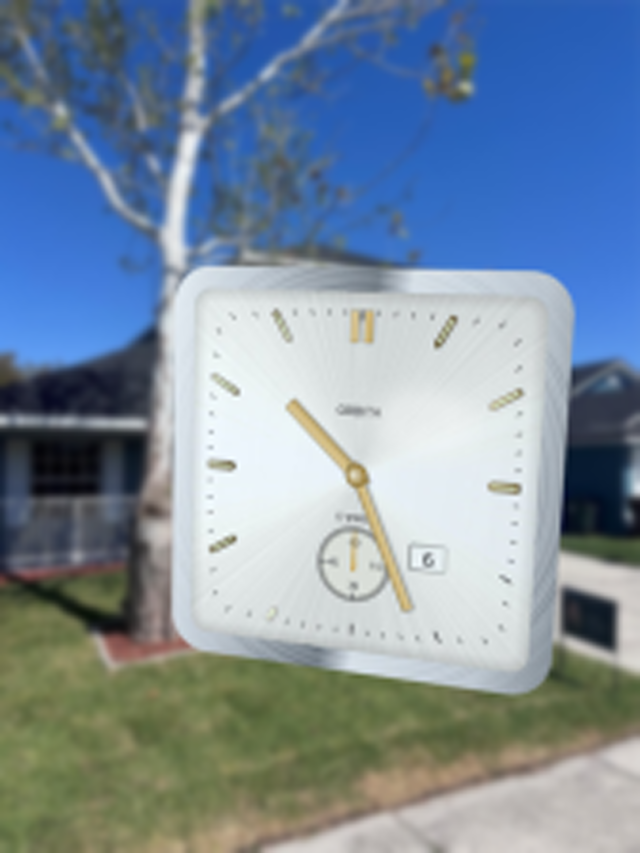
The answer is 10:26
